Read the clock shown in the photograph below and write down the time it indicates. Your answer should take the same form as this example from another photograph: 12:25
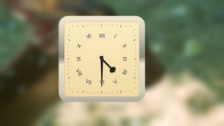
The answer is 4:30
